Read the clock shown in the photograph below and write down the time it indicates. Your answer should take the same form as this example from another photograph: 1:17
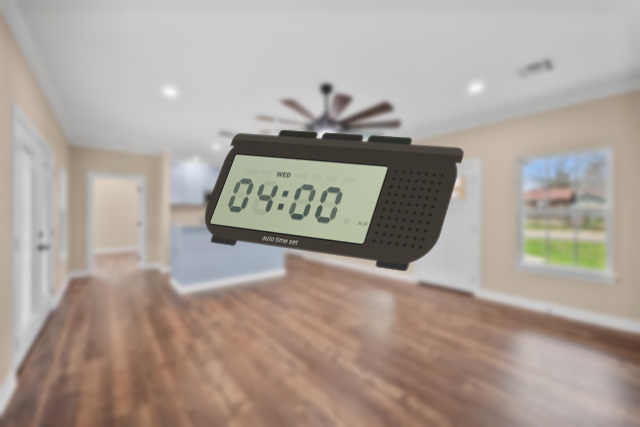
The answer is 4:00
